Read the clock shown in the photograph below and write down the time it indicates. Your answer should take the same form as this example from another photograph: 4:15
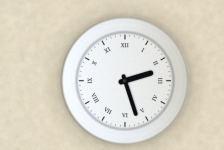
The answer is 2:27
